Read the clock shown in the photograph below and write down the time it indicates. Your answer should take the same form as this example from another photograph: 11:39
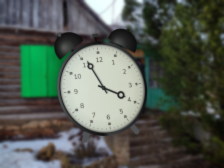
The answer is 3:56
